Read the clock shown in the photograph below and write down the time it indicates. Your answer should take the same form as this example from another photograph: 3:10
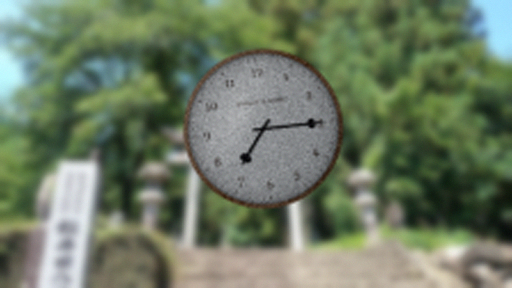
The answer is 7:15
